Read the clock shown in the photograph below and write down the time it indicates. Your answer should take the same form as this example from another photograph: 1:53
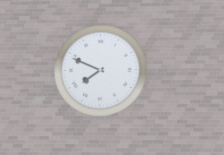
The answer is 7:49
